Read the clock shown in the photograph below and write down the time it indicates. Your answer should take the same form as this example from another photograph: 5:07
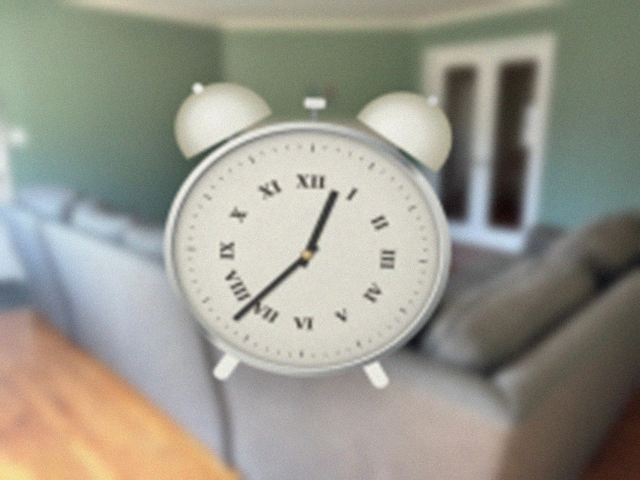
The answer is 12:37
